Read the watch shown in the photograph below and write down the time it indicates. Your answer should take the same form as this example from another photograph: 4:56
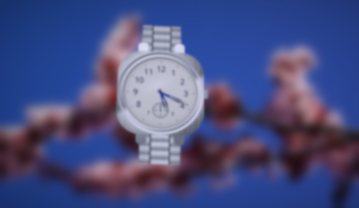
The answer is 5:19
